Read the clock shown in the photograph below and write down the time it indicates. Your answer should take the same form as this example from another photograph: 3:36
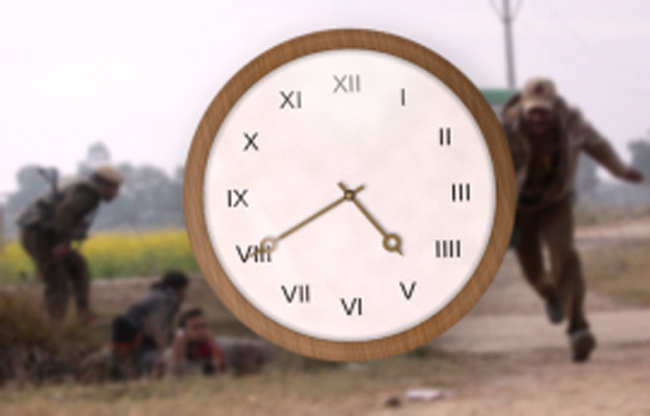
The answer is 4:40
